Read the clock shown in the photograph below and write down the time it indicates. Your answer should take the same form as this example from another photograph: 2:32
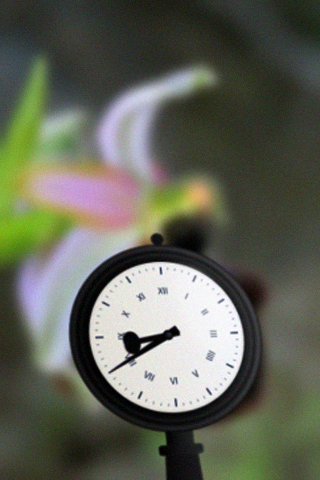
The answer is 8:40
